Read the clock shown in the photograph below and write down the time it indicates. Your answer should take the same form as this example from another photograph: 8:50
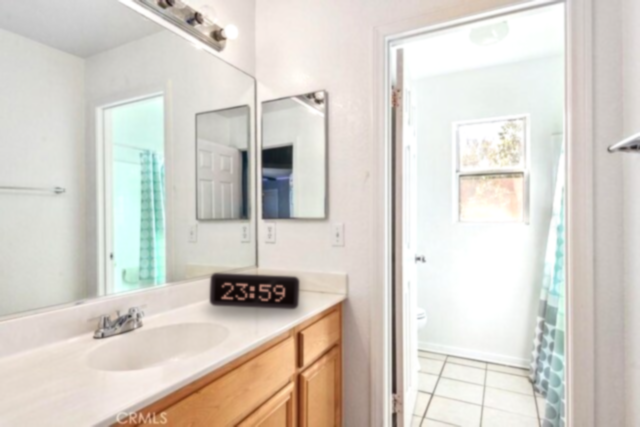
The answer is 23:59
